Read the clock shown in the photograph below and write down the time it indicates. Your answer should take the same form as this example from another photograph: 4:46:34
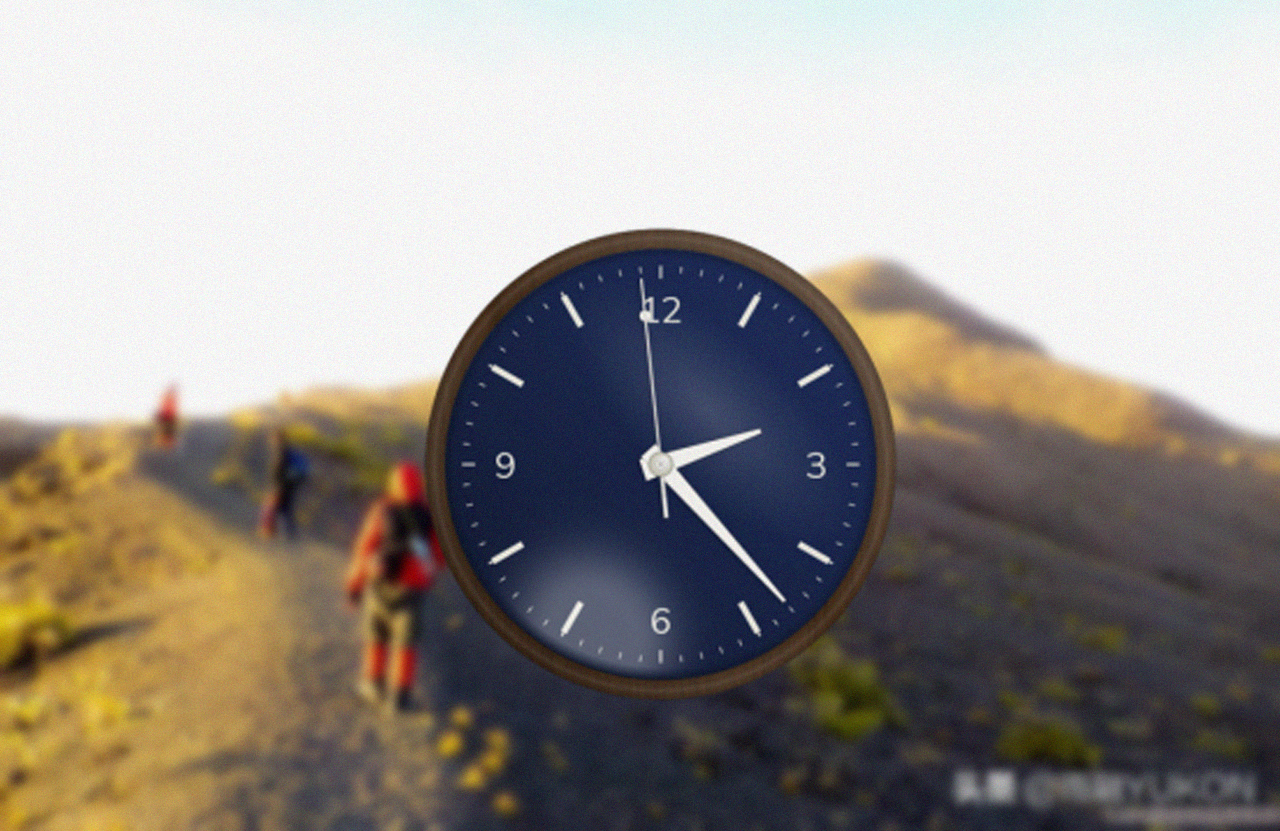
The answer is 2:22:59
